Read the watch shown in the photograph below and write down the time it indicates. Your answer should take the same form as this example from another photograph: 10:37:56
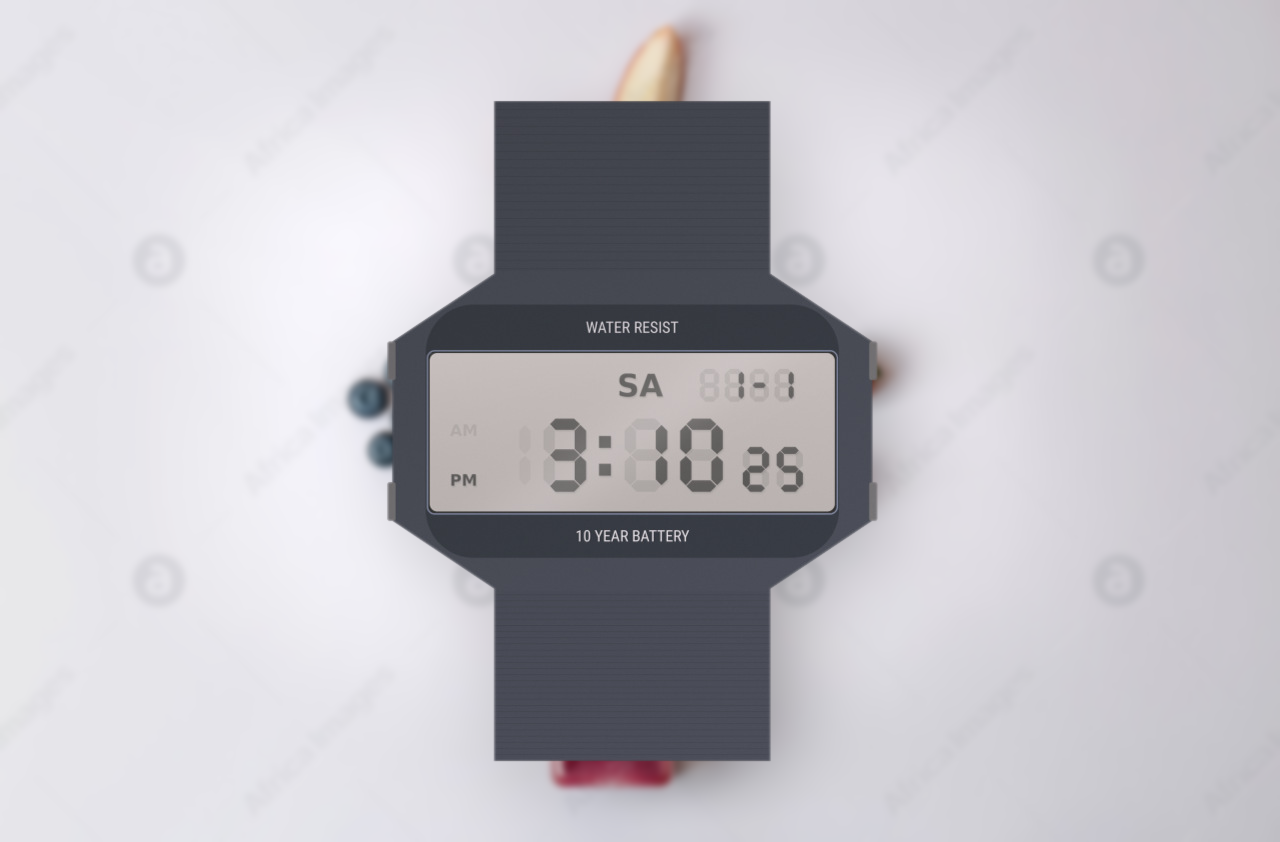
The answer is 3:10:25
